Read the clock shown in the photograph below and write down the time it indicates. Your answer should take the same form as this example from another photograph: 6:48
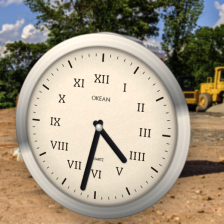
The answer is 4:32
